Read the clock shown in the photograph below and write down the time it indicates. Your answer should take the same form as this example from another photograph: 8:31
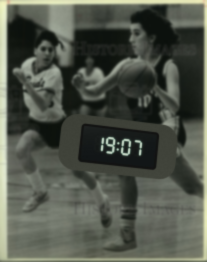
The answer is 19:07
